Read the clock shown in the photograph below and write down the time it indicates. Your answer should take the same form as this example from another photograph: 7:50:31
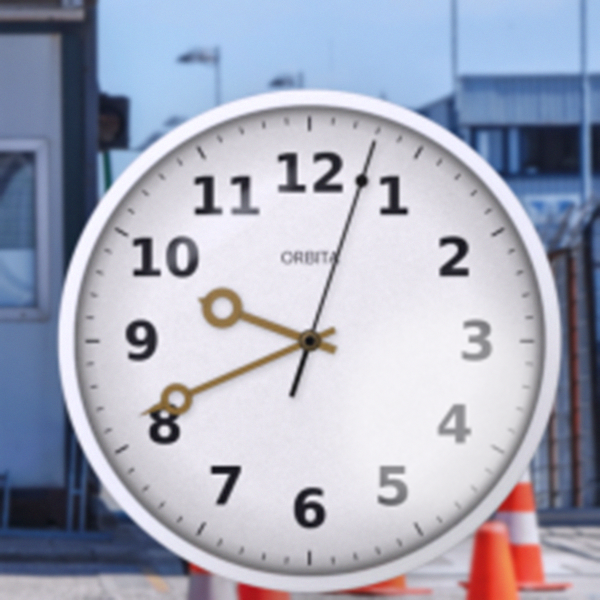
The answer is 9:41:03
